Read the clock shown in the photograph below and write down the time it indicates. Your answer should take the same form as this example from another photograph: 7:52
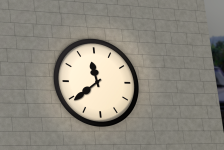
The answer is 11:39
